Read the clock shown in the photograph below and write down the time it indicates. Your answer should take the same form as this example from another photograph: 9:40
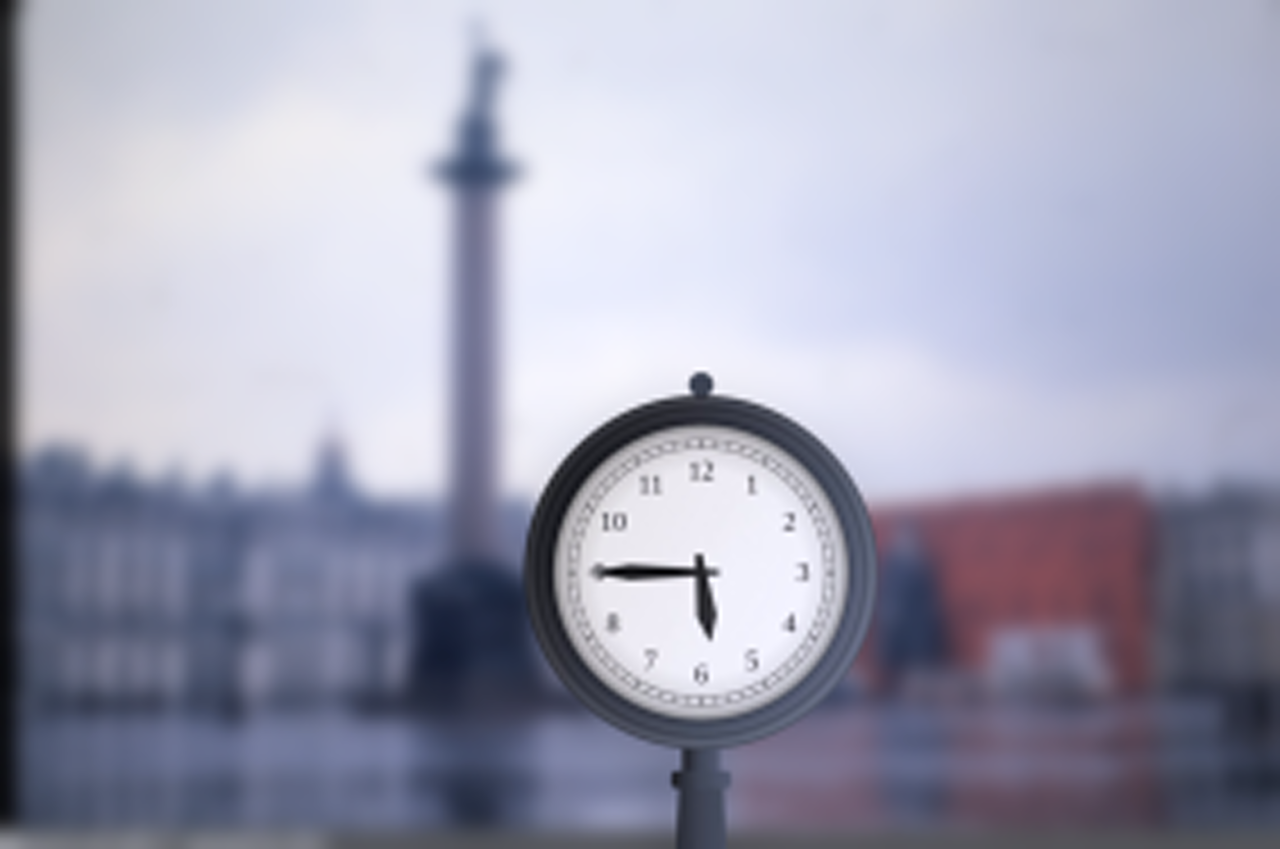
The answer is 5:45
